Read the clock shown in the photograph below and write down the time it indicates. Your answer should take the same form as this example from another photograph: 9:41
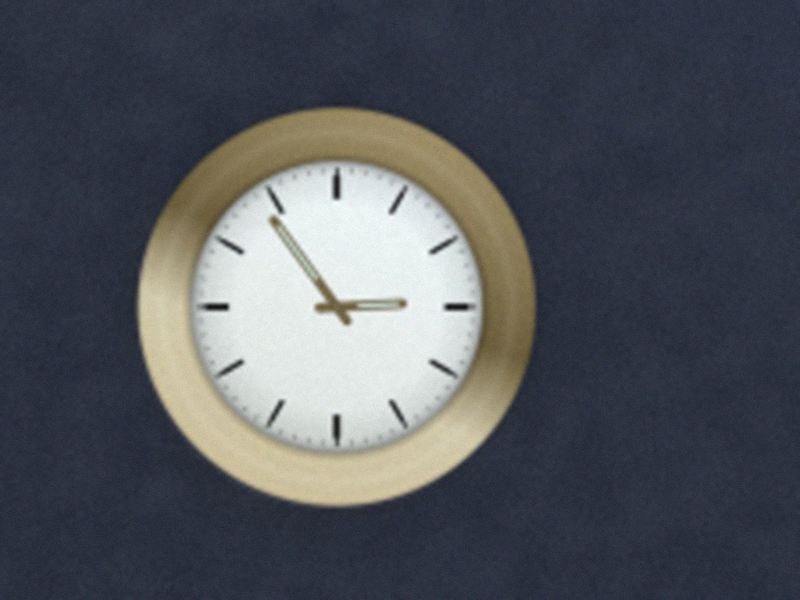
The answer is 2:54
